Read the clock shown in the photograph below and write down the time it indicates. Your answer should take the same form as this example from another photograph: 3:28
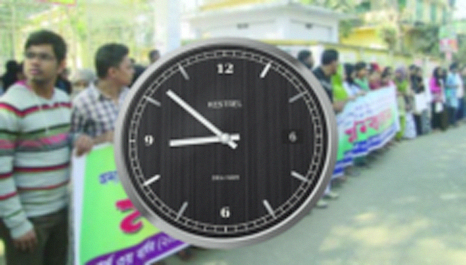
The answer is 8:52
